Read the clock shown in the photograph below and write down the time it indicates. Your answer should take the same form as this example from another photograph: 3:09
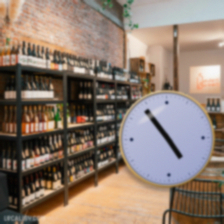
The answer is 4:54
